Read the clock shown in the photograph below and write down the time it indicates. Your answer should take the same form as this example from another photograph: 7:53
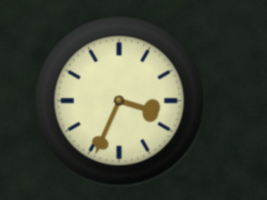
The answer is 3:34
